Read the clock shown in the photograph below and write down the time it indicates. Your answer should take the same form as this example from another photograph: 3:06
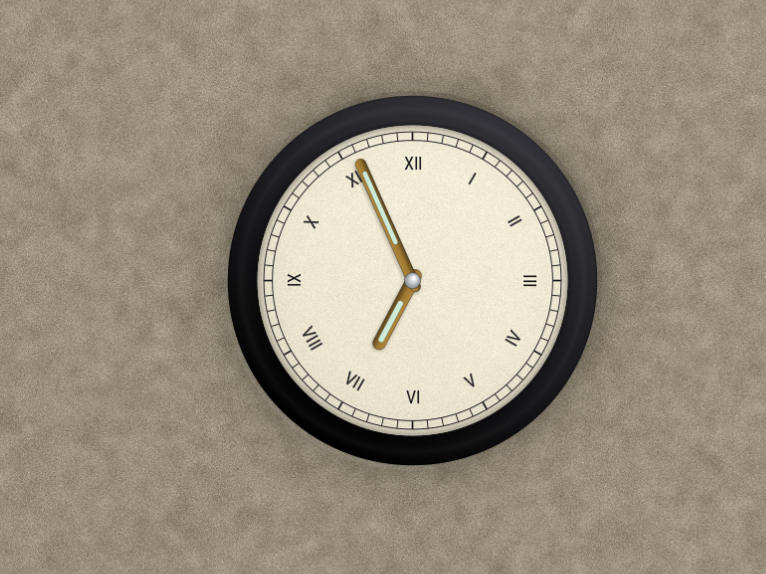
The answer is 6:56
